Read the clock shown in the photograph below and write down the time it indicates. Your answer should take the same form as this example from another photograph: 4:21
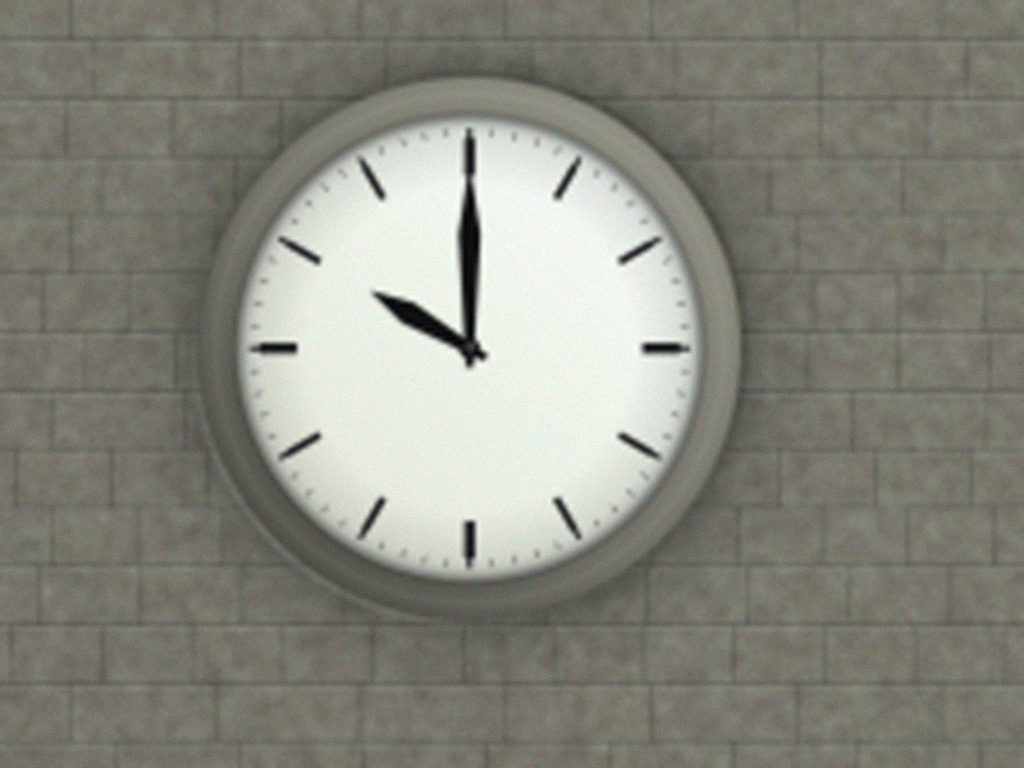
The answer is 10:00
